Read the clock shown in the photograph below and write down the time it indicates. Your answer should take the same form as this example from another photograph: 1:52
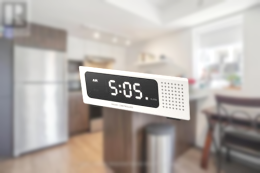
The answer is 5:05
